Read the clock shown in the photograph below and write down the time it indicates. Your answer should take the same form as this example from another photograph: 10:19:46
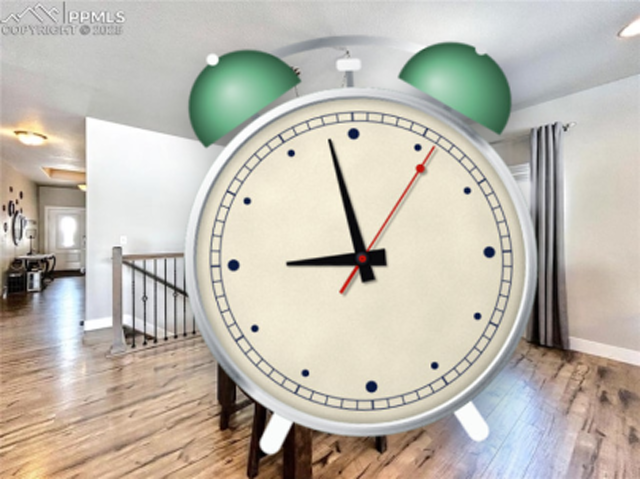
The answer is 8:58:06
